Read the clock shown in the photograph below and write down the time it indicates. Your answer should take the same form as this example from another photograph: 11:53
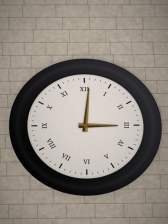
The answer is 3:01
